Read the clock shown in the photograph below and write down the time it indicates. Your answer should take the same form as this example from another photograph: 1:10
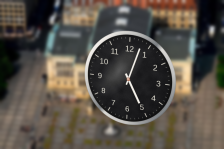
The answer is 5:03
